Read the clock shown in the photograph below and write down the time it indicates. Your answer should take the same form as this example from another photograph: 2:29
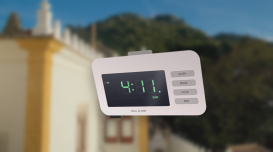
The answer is 4:11
